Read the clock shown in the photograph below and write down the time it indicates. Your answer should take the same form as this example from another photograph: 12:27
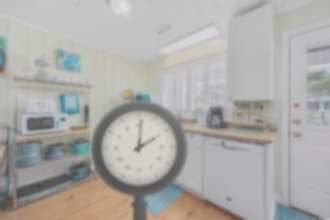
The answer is 2:01
